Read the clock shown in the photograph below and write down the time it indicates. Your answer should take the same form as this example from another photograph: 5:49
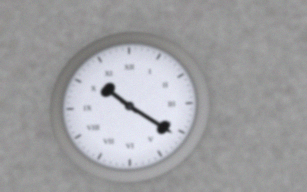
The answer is 10:21
